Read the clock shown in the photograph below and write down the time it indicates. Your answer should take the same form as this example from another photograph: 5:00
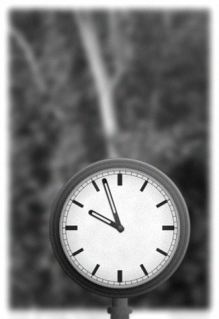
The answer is 9:57
